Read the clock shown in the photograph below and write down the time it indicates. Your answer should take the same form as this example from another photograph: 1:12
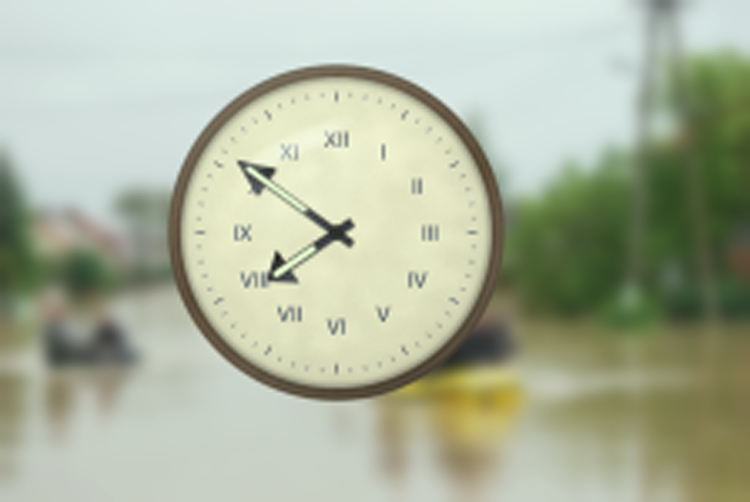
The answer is 7:51
